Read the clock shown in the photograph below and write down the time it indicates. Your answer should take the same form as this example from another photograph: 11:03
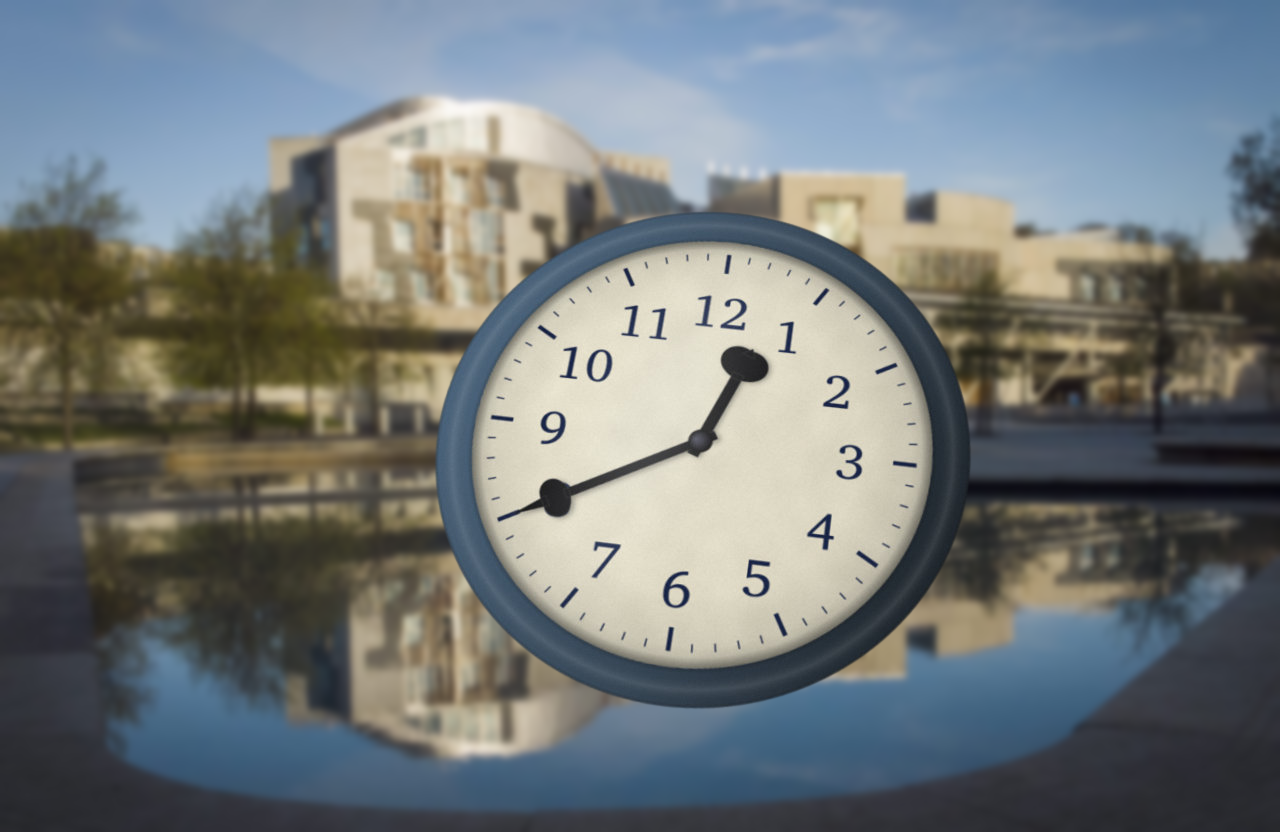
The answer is 12:40
